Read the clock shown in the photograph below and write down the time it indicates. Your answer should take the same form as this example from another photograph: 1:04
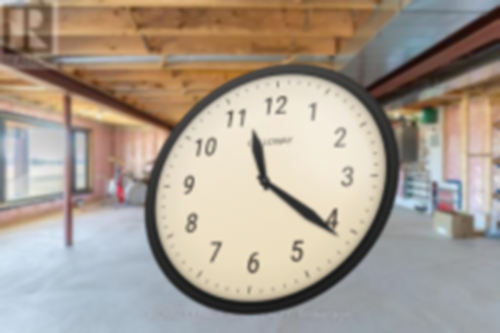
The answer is 11:21
